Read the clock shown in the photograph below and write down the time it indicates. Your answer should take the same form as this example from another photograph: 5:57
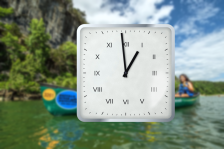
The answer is 12:59
